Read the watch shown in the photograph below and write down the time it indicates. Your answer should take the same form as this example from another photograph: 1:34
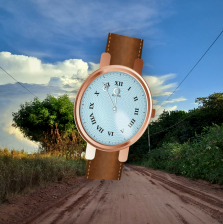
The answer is 11:54
